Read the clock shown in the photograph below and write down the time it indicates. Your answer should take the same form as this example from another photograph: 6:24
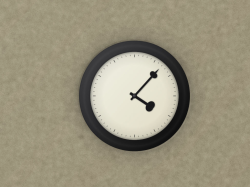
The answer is 4:07
